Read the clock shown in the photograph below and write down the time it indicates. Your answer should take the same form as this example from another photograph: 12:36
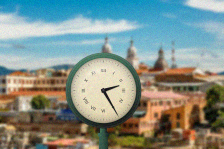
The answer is 2:25
